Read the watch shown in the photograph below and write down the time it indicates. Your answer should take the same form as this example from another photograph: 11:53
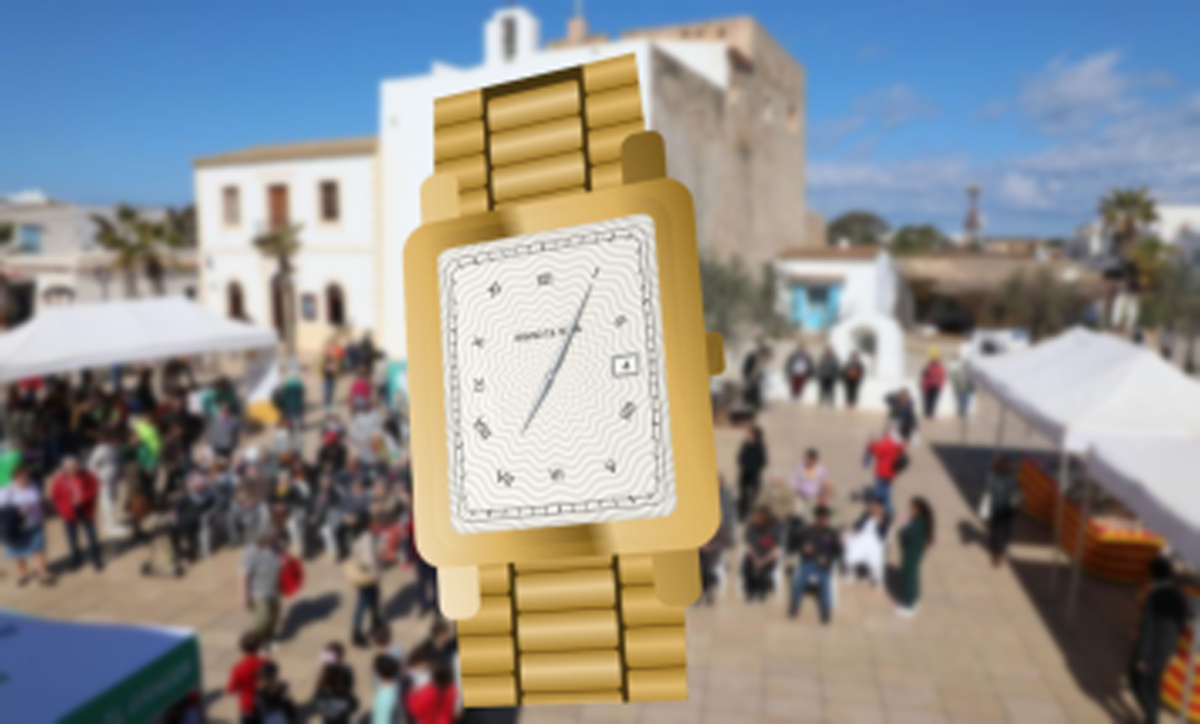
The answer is 7:05
